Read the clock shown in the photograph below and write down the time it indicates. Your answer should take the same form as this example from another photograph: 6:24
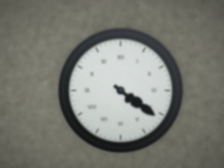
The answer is 4:21
